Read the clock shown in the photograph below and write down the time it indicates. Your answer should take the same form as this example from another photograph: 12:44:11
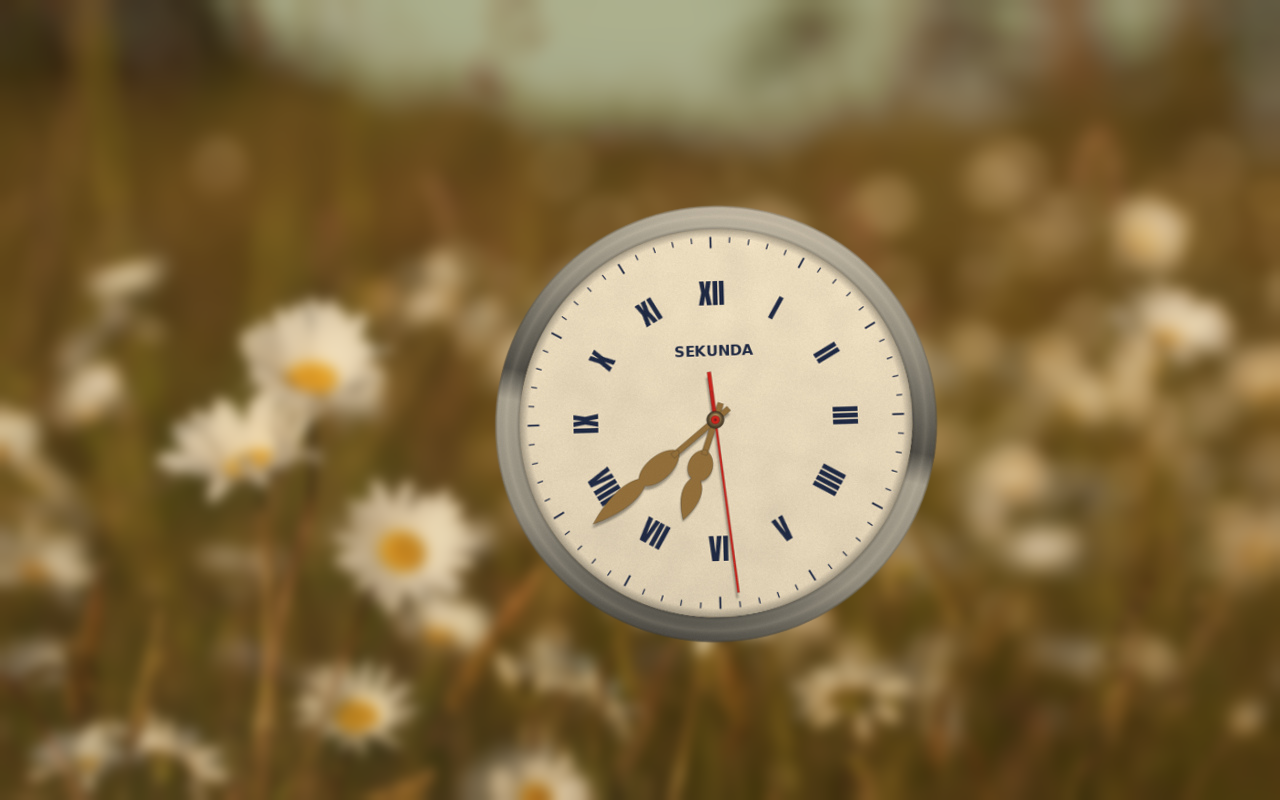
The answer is 6:38:29
